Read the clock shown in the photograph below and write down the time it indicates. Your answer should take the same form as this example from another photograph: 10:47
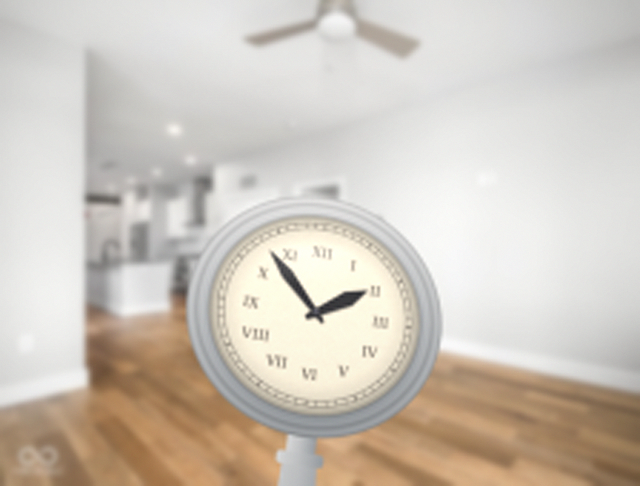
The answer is 1:53
